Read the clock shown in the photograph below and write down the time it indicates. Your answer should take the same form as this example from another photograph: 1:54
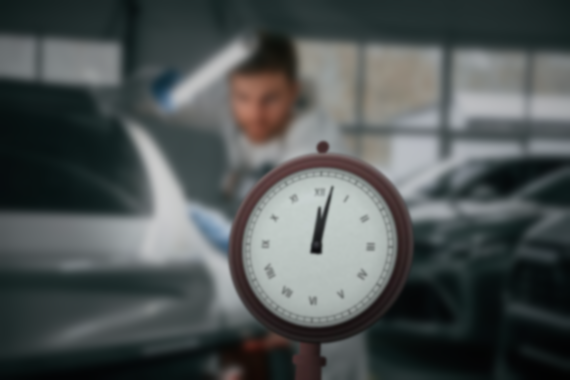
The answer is 12:02
